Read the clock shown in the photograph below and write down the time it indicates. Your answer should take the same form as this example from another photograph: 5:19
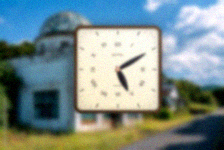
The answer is 5:10
